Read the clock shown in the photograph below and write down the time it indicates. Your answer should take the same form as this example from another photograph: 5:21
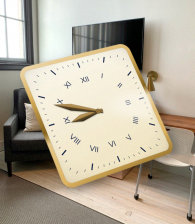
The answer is 8:49
